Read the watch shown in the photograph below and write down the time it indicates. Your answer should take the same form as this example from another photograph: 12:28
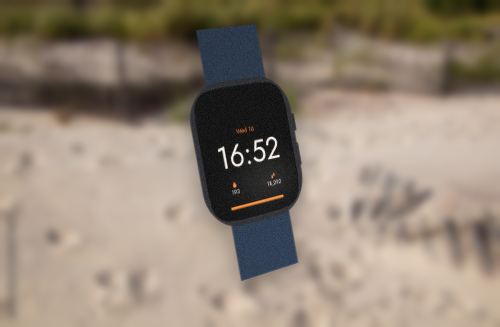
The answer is 16:52
